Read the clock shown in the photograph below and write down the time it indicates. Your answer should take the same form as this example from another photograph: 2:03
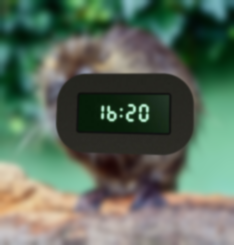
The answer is 16:20
